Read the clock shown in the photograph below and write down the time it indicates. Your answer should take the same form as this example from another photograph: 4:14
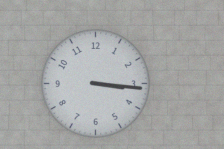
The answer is 3:16
